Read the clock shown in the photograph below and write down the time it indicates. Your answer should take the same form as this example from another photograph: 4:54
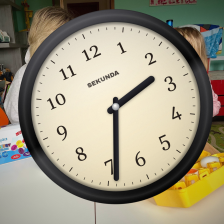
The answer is 2:34
